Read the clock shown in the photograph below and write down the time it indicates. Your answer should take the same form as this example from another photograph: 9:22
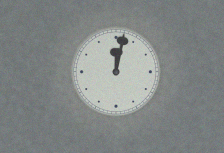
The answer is 12:02
